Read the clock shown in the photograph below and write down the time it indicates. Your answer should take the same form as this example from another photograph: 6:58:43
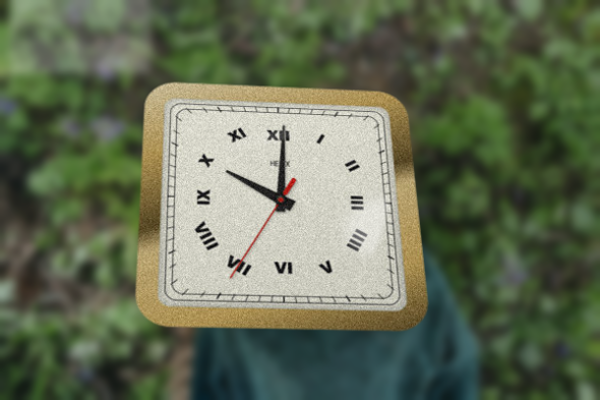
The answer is 10:00:35
